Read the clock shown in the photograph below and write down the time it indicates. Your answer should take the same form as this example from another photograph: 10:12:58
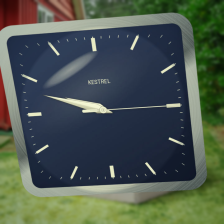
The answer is 9:48:15
